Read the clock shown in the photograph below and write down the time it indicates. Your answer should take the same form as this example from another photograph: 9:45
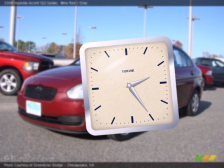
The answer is 2:25
